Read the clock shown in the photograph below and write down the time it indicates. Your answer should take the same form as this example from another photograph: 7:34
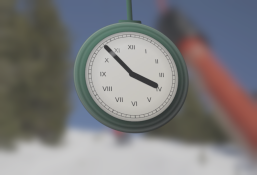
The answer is 3:53
